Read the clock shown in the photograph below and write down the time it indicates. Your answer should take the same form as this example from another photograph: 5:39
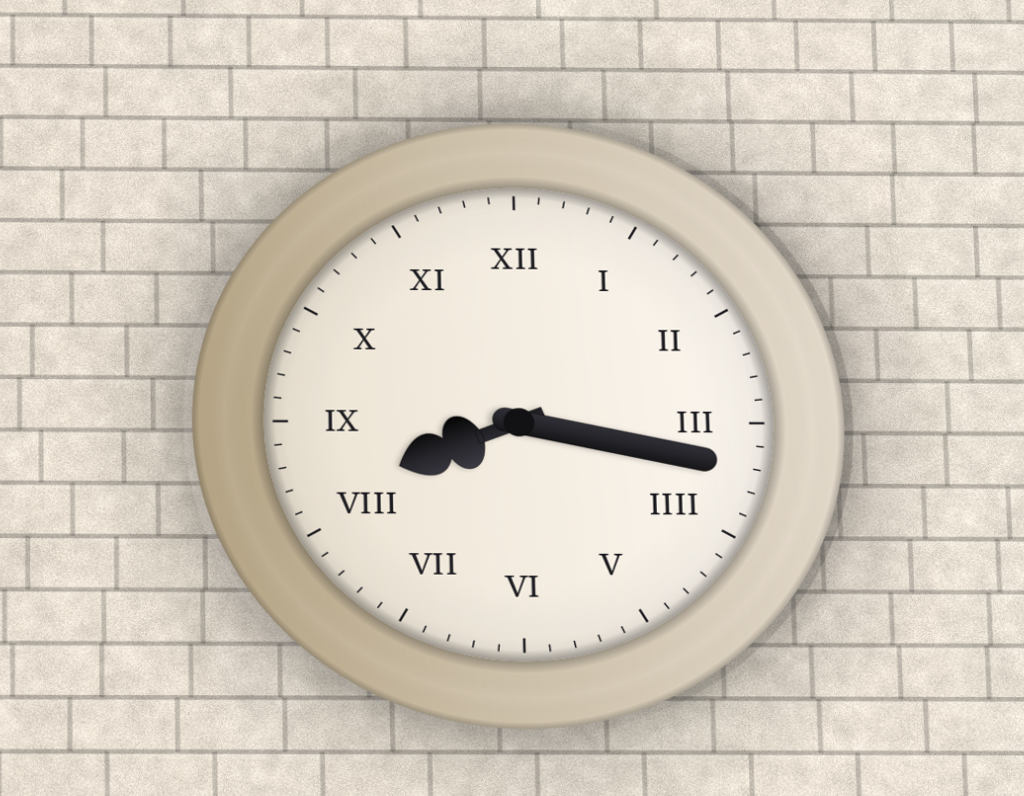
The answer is 8:17
